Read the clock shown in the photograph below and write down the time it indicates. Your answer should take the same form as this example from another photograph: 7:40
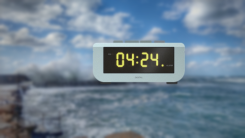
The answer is 4:24
